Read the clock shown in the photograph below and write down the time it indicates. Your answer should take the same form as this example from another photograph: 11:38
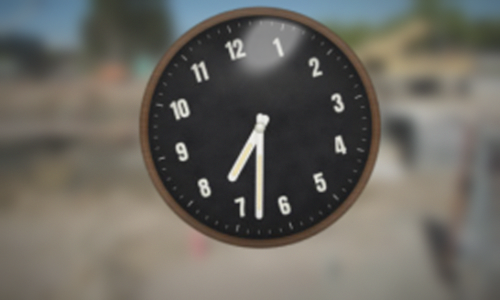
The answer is 7:33
